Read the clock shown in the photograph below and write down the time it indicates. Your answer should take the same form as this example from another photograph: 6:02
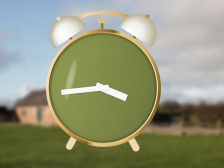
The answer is 3:44
